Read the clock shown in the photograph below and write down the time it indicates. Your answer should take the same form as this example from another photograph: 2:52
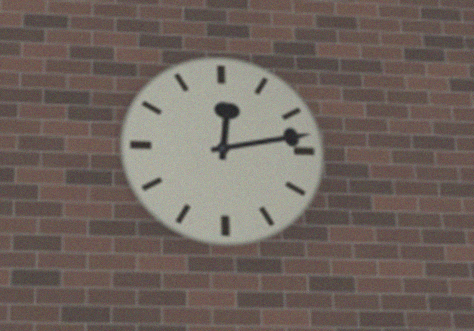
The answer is 12:13
